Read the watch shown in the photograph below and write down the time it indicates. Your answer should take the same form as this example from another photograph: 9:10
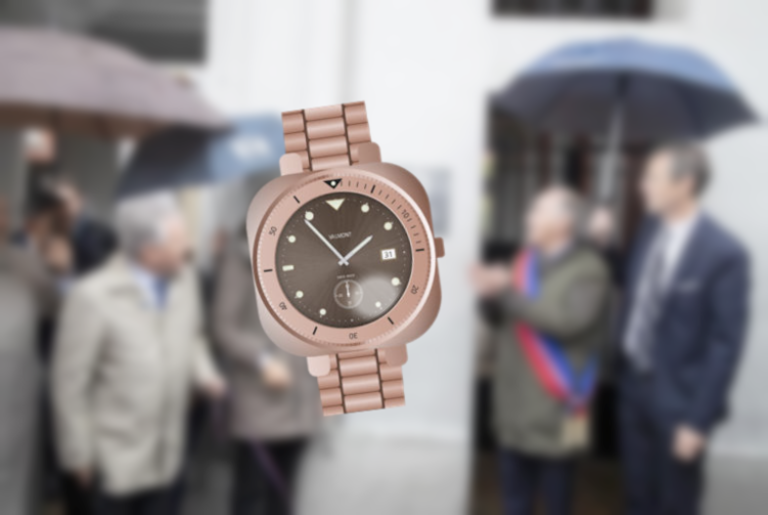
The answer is 1:54
